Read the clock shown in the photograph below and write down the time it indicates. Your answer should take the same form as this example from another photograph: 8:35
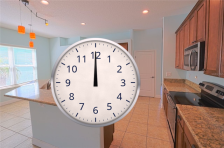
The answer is 12:00
